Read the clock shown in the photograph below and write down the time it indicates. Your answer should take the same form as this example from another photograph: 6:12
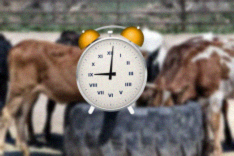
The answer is 9:01
